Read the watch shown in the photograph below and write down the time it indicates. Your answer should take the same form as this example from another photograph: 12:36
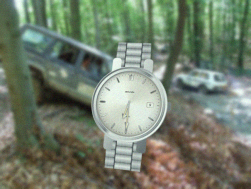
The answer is 6:30
